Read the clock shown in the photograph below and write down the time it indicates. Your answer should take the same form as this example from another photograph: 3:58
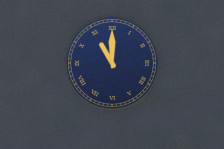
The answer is 11:00
